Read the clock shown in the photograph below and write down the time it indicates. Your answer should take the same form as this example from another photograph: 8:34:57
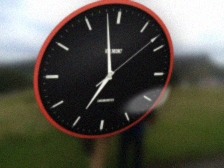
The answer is 6:58:08
